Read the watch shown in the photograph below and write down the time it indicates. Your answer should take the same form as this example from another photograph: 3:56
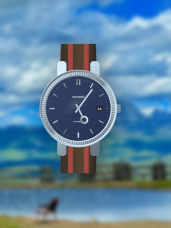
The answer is 5:06
